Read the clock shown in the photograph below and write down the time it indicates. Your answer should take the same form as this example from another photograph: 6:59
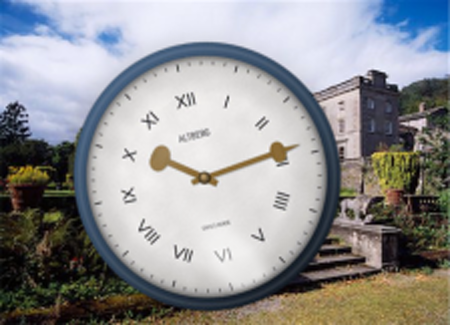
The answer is 10:14
